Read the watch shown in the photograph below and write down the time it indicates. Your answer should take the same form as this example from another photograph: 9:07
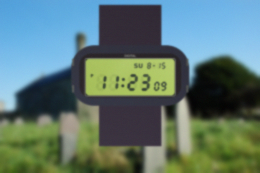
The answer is 11:23
